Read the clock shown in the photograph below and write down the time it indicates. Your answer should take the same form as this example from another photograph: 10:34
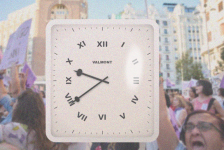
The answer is 9:39
